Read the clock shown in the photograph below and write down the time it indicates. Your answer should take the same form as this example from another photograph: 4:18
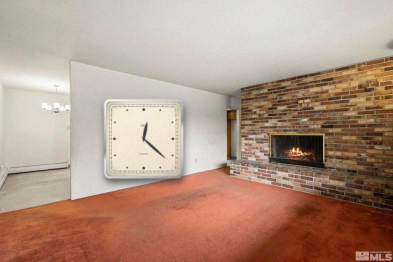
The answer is 12:22
